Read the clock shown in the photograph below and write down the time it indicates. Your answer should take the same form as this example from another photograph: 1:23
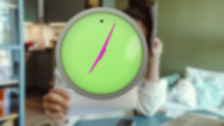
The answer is 7:04
